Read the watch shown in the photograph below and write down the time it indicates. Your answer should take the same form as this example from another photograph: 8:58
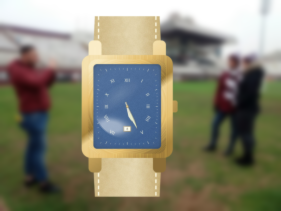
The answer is 5:26
